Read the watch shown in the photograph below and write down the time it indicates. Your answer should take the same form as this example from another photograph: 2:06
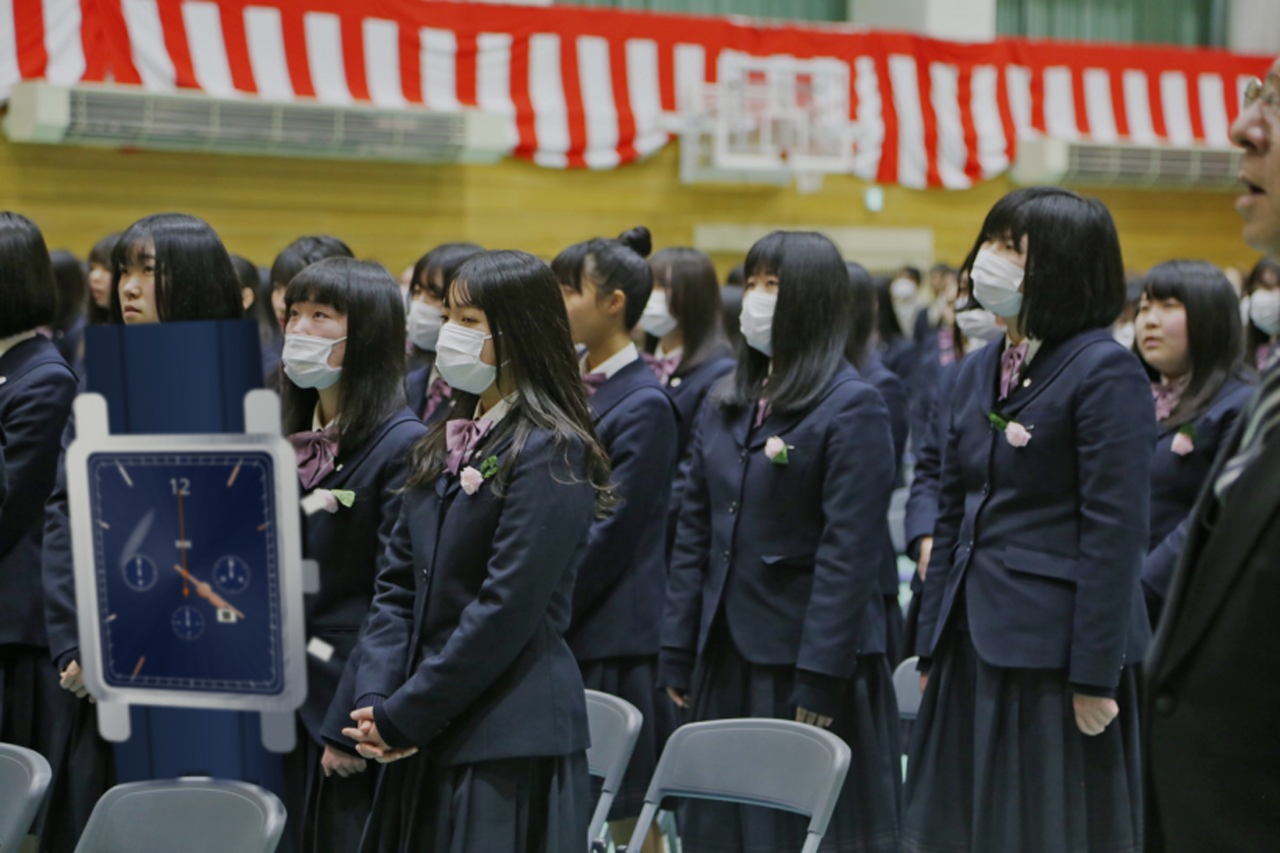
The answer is 4:21
